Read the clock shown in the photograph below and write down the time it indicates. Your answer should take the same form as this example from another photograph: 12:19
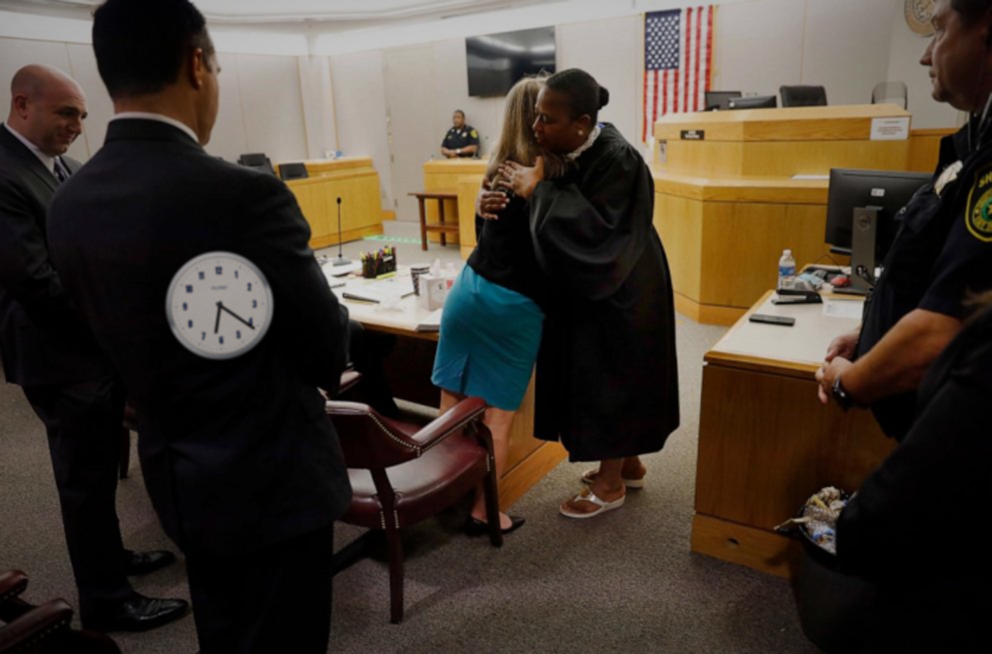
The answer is 6:21
